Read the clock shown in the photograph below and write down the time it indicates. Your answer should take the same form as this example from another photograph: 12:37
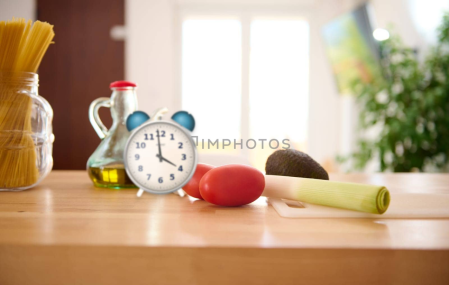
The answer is 3:59
